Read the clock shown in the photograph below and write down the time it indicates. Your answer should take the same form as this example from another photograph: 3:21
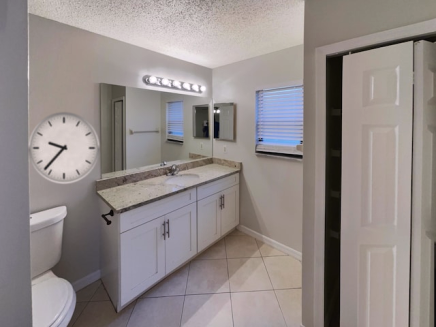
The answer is 9:37
